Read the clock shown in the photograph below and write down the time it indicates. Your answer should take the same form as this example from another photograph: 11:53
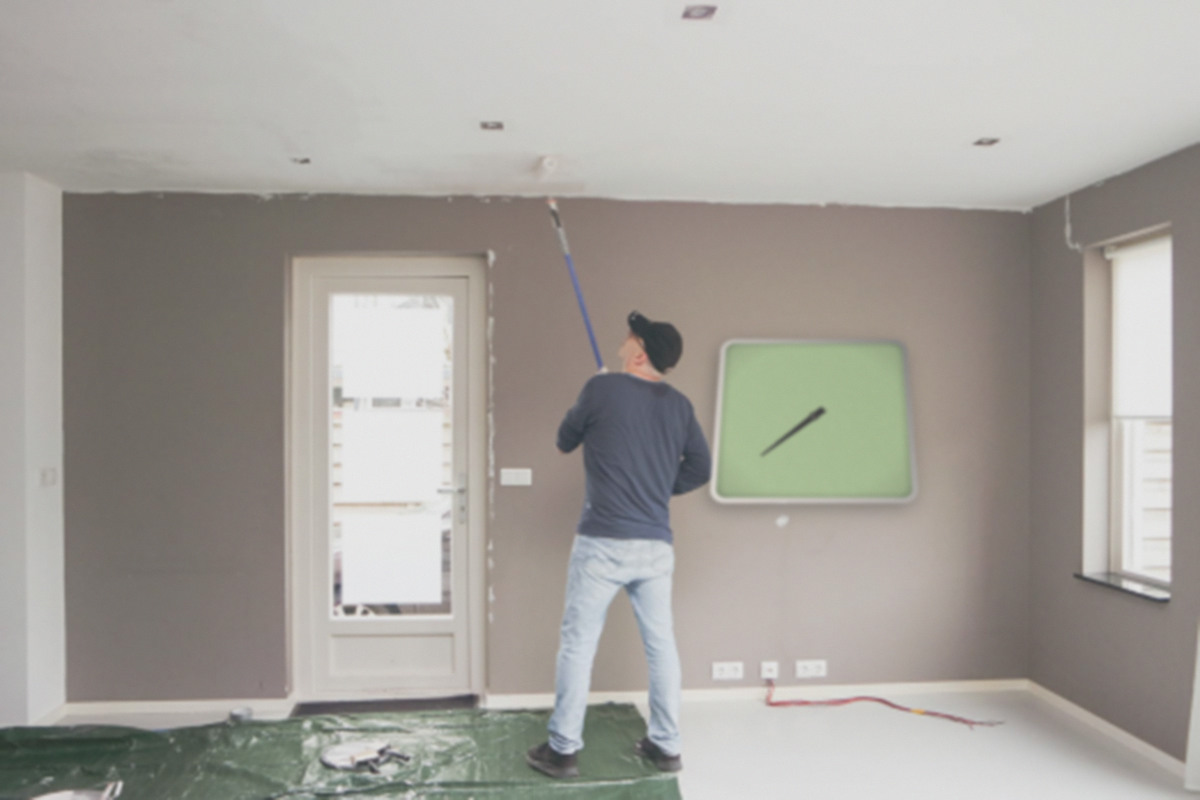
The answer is 7:38
